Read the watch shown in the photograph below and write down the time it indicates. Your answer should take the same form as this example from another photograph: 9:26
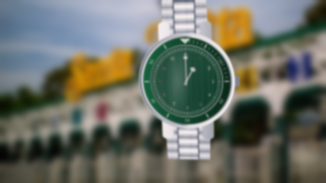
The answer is 1:00
